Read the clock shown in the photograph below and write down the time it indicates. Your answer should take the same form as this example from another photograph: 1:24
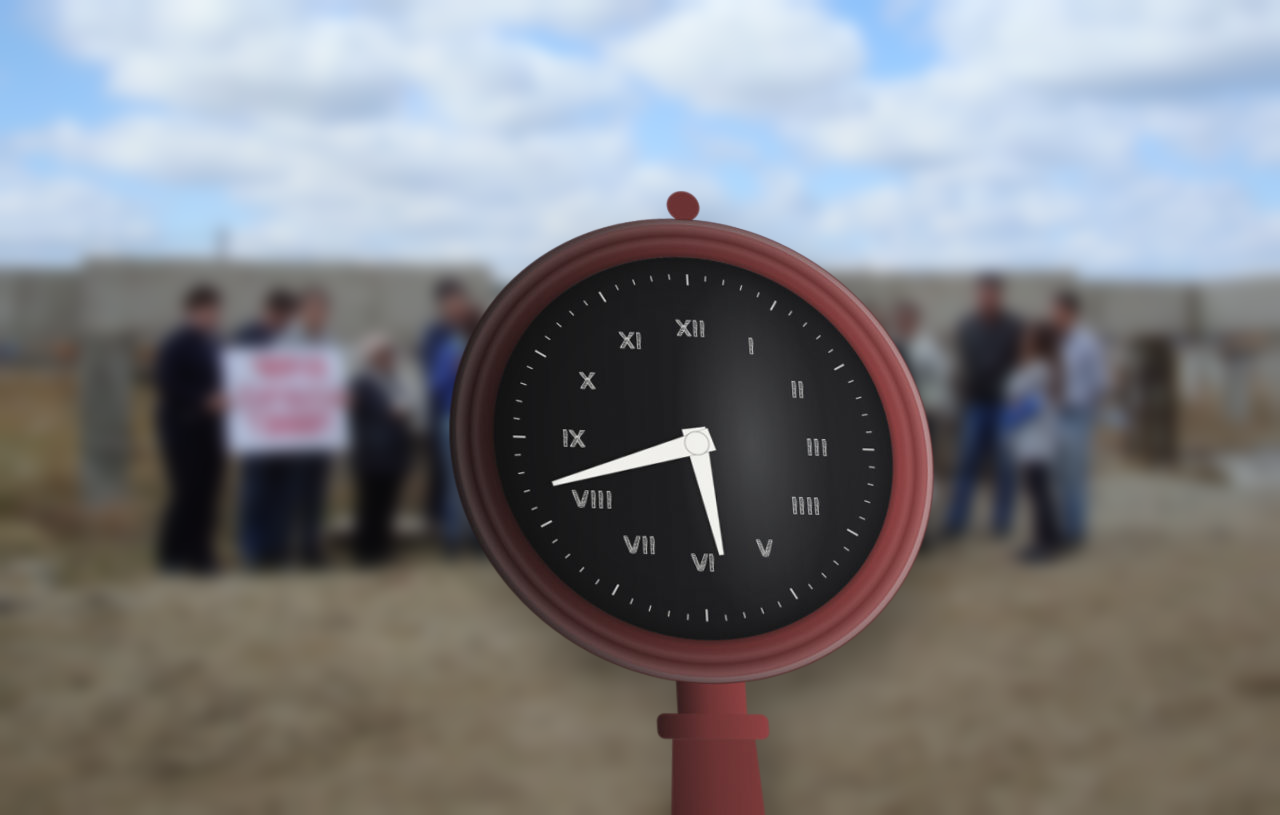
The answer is 5:42
